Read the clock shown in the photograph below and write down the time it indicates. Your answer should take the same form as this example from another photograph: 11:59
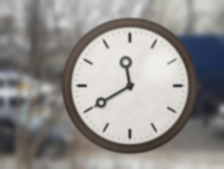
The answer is 11:40
